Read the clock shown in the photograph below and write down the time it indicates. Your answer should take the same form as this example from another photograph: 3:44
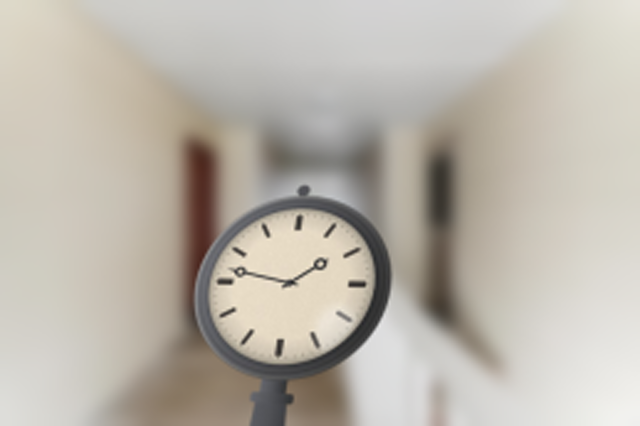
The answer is 1:47
